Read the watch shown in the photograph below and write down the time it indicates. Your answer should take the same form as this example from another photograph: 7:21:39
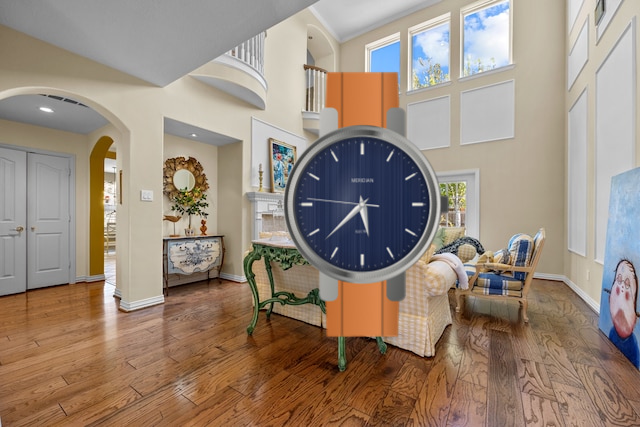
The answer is 5:37:46
